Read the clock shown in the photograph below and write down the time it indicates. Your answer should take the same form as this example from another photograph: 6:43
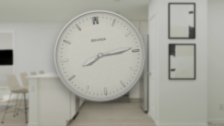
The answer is 8:14
